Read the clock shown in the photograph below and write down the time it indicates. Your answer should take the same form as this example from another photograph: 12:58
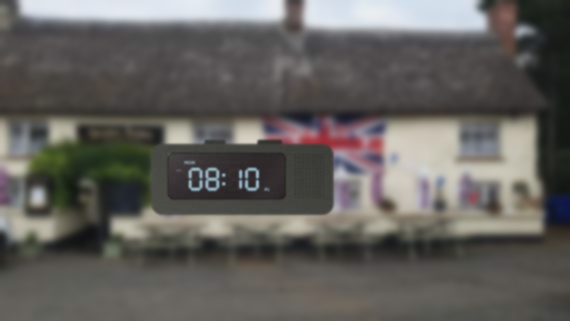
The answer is 8:10
